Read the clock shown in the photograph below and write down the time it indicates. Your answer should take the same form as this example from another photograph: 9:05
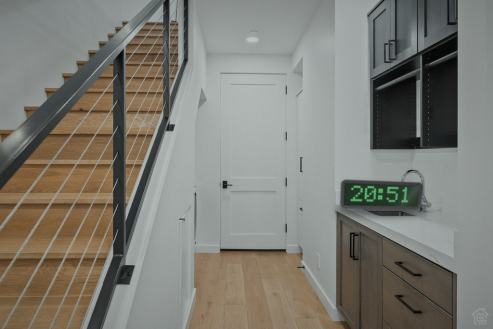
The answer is 20:51
